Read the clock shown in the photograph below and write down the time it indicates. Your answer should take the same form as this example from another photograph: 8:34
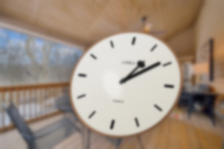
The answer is 1:09
